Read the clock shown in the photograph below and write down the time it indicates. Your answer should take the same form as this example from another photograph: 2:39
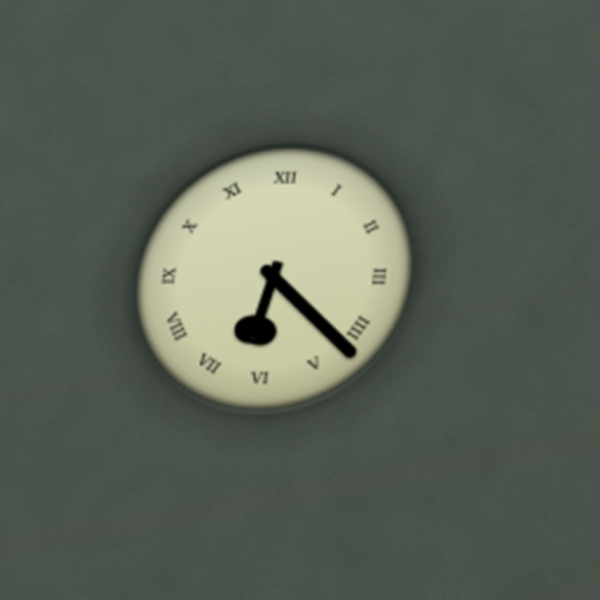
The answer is 6:22
